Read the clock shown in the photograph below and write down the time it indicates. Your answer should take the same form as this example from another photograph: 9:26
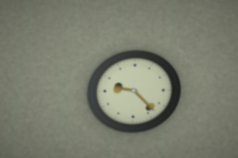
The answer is 9:23
